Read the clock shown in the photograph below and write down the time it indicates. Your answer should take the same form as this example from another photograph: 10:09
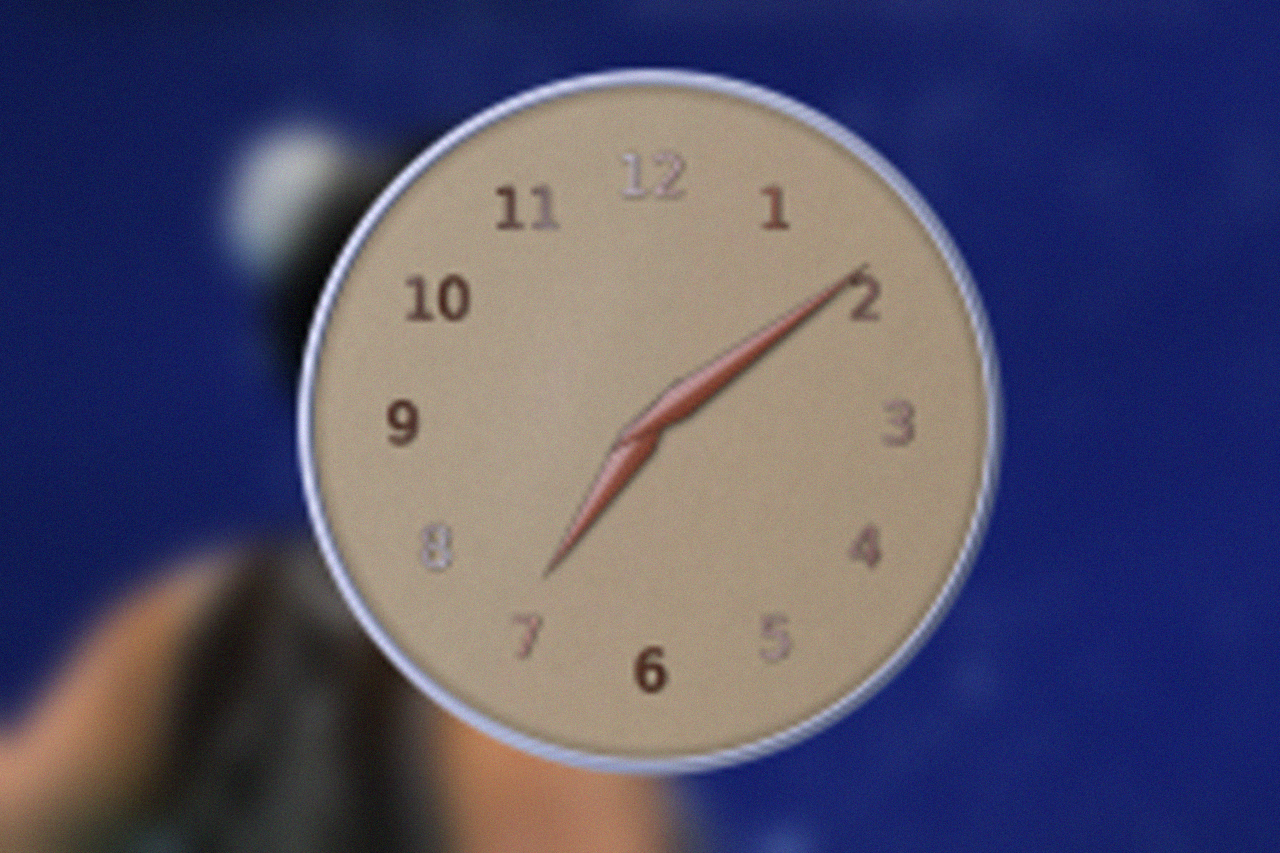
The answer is 7:09
